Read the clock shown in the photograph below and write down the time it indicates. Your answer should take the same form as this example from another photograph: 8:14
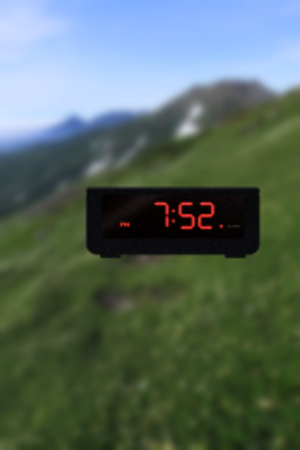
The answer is 7:52
